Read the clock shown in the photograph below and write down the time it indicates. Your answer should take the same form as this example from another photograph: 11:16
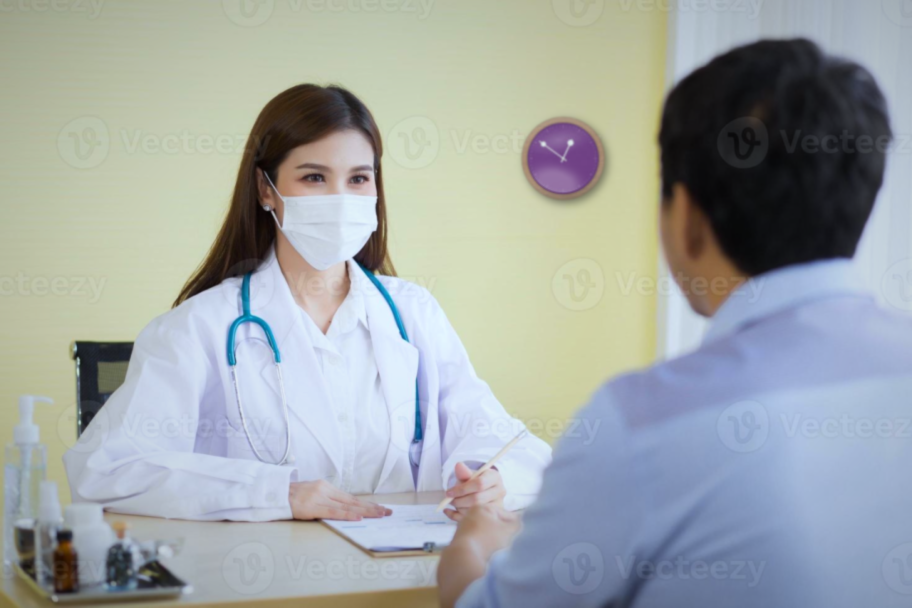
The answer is 12:51
